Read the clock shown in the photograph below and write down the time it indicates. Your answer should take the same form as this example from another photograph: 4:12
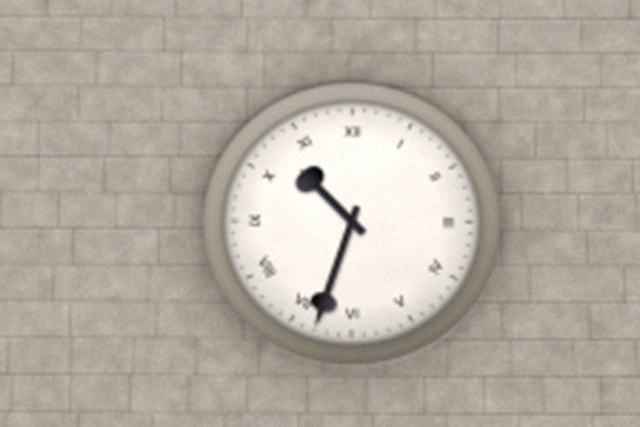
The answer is 10:33
